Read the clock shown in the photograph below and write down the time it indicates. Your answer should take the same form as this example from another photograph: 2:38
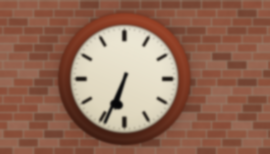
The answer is 6:34
